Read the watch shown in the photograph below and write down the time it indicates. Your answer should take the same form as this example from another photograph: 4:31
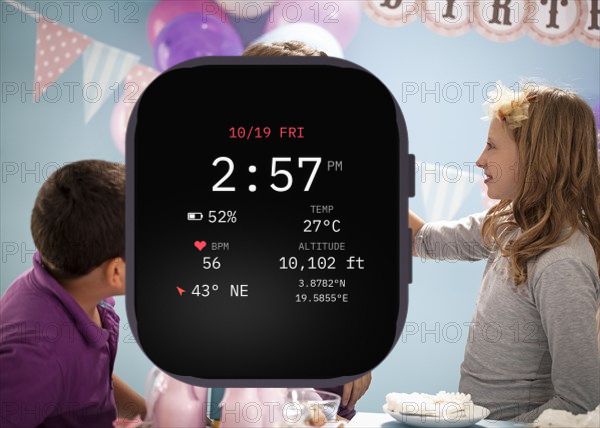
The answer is 2:57
